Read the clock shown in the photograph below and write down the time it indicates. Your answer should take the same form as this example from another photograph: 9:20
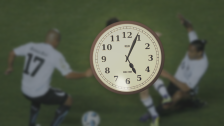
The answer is 5:04
